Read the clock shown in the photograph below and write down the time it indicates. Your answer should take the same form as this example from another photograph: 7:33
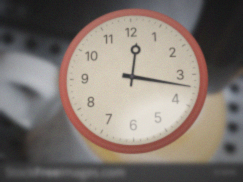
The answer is 12:17
